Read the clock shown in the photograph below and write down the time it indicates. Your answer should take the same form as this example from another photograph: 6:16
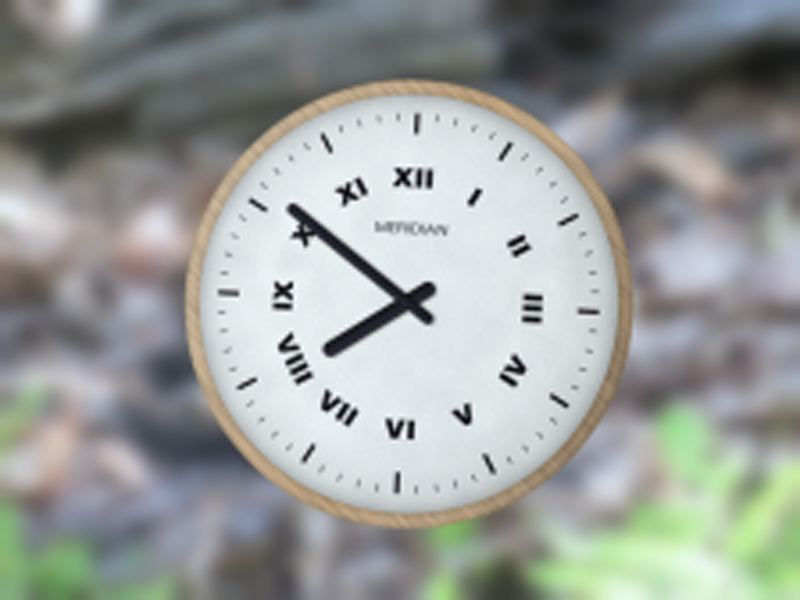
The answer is 7:51
